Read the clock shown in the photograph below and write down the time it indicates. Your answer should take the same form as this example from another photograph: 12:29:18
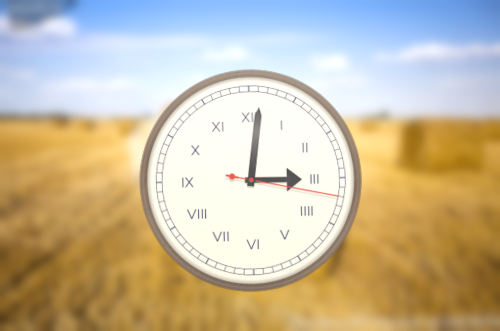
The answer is 3:01:17
